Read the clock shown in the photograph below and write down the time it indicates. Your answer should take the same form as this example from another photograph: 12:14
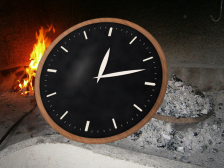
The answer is 12:12
